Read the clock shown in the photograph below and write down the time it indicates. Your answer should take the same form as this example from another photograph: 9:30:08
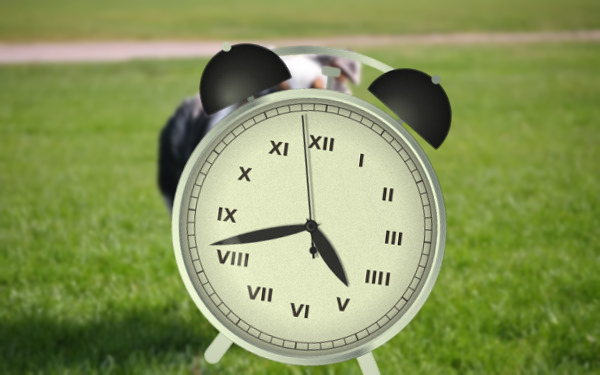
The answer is 4:41:58
